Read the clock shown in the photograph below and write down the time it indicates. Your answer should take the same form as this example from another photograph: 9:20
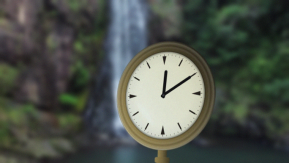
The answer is 12:10
